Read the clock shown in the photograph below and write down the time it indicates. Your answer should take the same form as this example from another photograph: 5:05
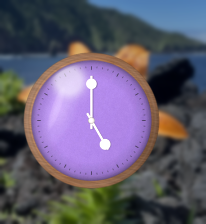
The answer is 5:00
